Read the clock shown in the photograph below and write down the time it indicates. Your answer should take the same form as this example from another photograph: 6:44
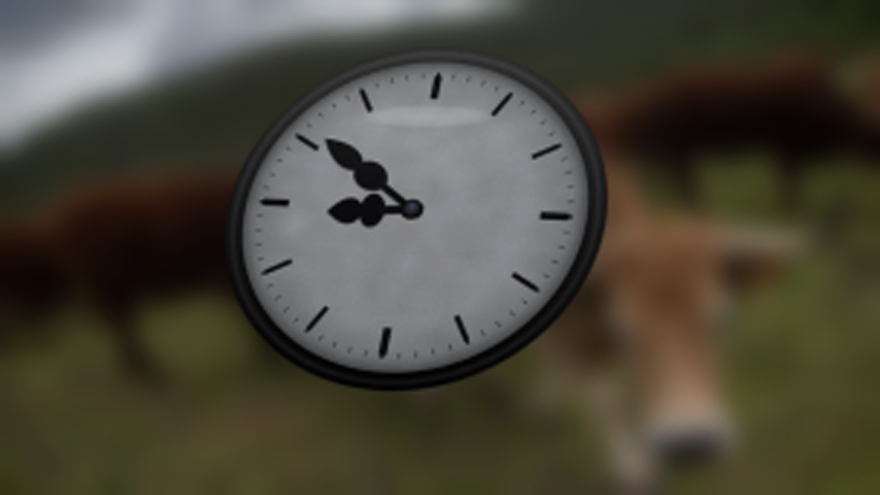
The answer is 8:51
